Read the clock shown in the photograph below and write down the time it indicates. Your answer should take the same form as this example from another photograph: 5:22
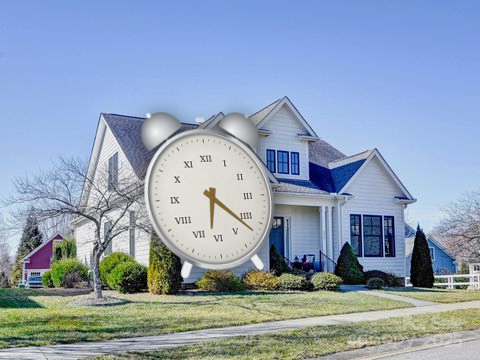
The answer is 6:22
